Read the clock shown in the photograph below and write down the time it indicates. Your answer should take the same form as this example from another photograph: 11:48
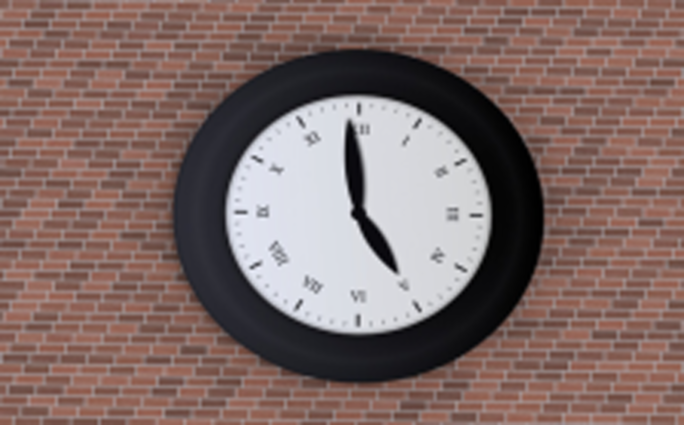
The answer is 4:59
